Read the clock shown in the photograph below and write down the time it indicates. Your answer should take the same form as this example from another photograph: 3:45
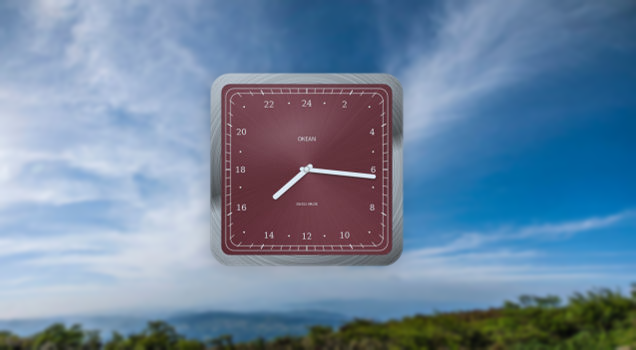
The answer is 15:16
